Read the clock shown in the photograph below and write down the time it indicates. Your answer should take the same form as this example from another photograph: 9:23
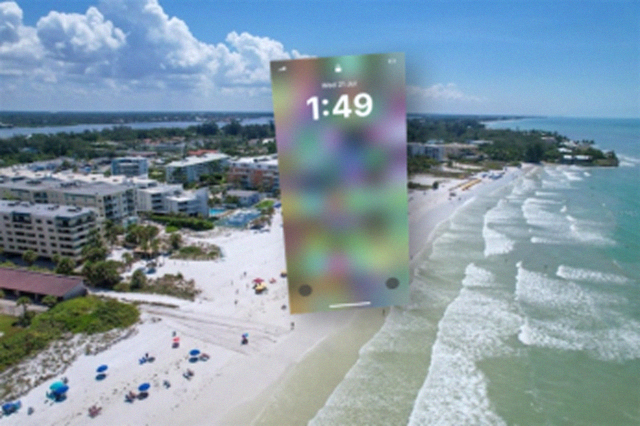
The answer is 1:49
